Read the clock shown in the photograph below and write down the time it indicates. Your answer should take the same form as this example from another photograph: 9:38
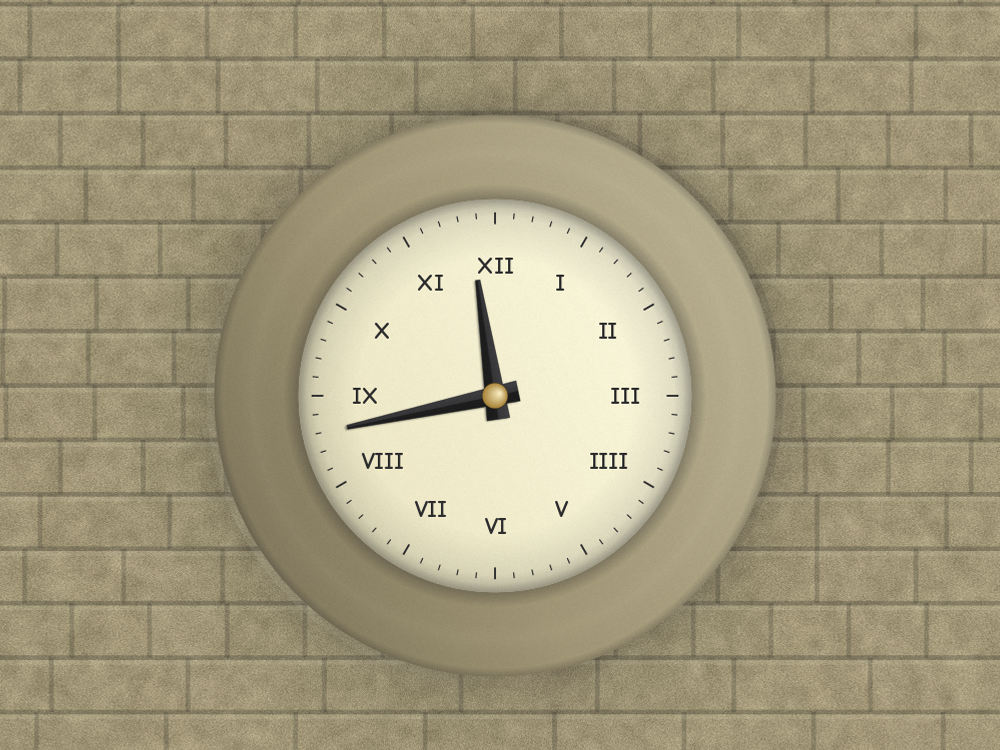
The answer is 11:43
